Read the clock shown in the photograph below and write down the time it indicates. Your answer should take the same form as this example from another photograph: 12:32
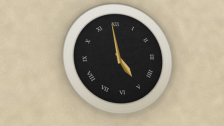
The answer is 4:59
